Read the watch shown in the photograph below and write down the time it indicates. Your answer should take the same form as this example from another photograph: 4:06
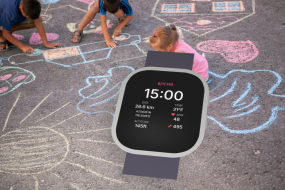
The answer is 15:00
